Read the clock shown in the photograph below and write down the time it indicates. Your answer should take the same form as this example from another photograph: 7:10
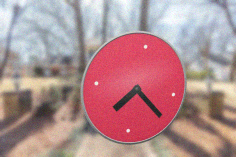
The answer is 7:21
